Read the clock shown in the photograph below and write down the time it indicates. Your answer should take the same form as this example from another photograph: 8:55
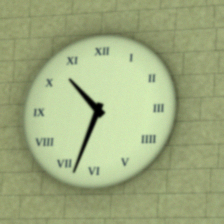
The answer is 10:33
